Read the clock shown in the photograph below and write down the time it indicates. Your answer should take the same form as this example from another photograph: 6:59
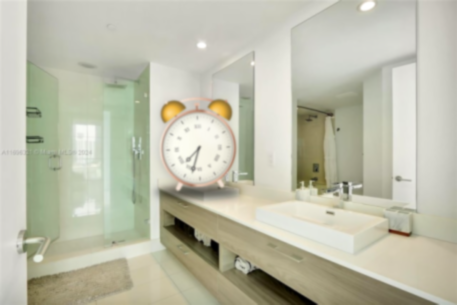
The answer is 7:33
